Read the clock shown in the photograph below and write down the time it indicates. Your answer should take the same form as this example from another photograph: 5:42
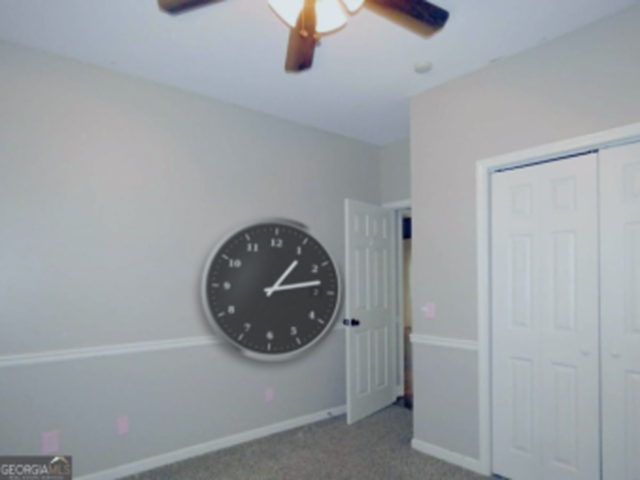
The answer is 1:13
